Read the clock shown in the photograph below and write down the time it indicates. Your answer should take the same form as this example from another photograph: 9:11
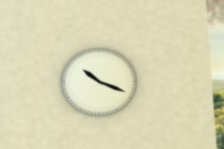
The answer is 10:19
